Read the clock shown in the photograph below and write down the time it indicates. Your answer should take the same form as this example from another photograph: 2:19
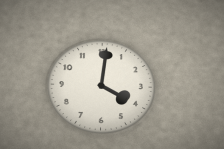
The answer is 4:01
